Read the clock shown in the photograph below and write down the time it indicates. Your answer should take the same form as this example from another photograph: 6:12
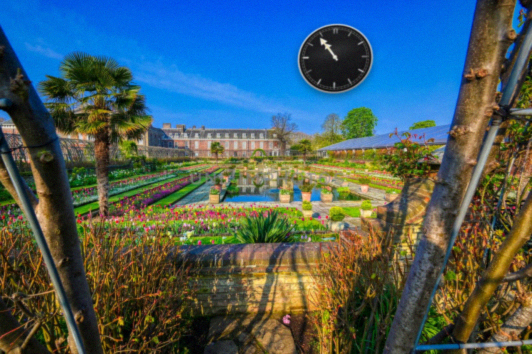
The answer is 10:54
